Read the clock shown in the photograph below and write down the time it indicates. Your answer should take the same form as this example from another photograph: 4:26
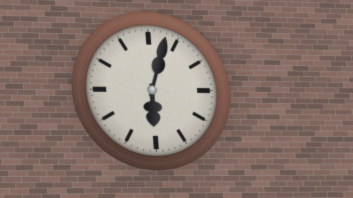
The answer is 6:03
